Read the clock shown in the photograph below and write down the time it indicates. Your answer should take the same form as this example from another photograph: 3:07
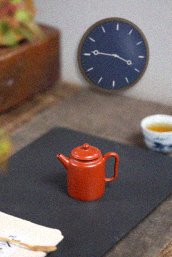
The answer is 3:46
